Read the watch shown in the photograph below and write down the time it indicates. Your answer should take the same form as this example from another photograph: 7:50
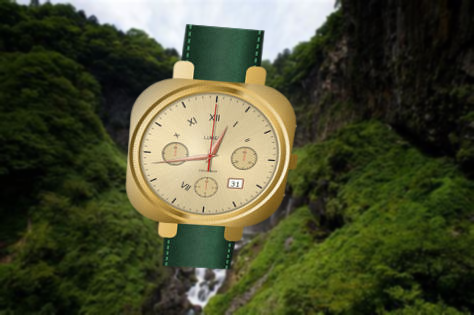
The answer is 12:43
